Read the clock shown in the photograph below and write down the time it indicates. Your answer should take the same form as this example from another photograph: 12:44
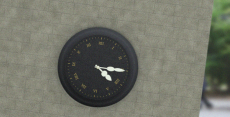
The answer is 4:15
